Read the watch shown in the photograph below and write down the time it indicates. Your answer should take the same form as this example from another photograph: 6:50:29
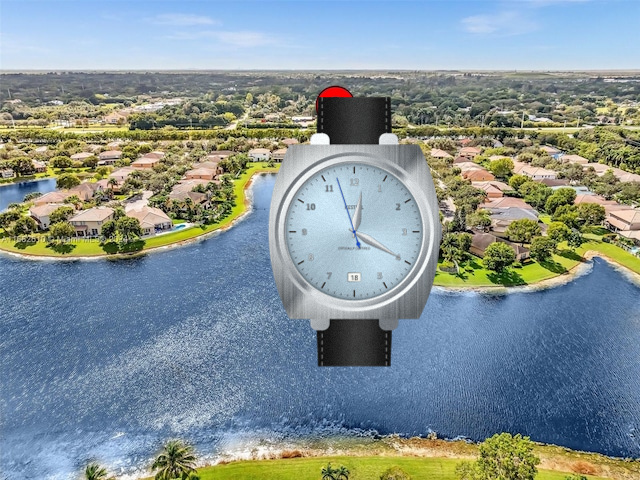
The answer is 12:19:57
